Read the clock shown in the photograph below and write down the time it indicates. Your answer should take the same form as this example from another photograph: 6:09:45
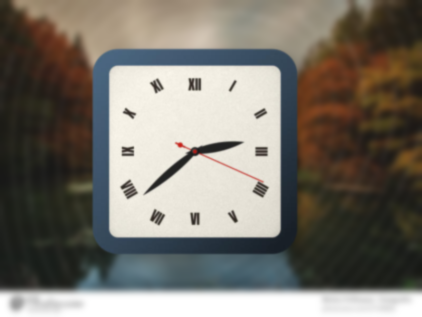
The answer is 2:38:19
